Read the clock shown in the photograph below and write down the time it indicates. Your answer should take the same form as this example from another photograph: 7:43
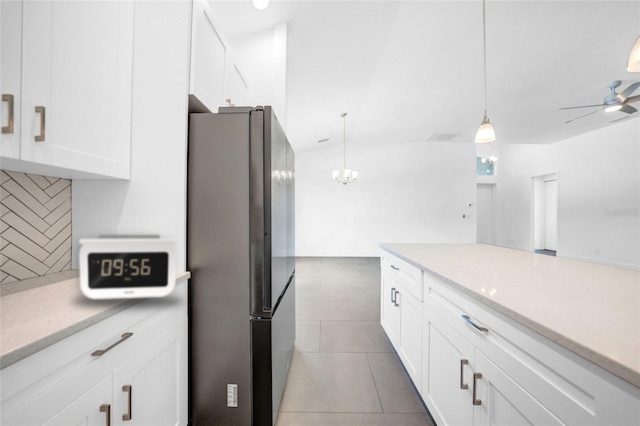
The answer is 9:56
